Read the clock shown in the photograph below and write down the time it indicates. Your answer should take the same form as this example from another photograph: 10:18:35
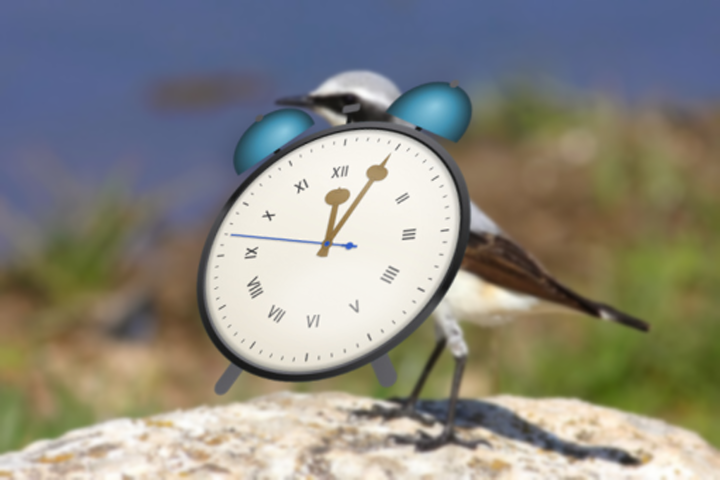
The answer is 12:04:47
